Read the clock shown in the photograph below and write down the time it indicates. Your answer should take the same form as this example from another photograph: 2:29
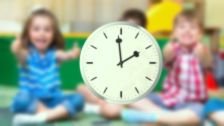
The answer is 1:59
